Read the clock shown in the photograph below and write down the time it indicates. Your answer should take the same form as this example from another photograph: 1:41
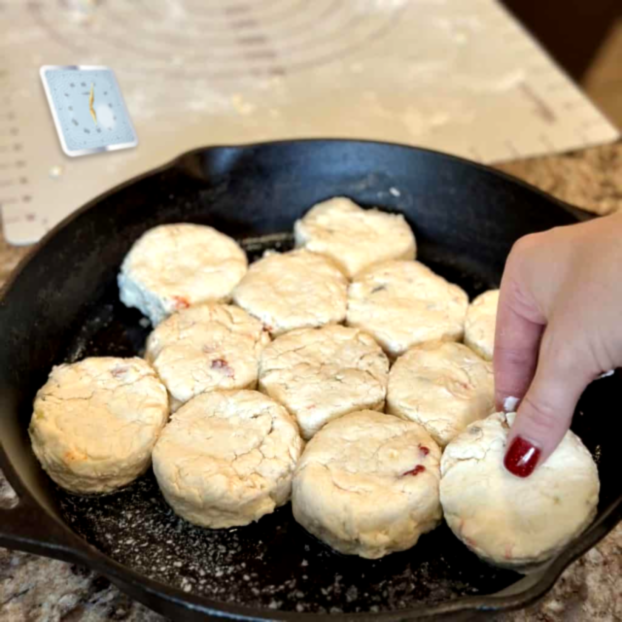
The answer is 6:04
